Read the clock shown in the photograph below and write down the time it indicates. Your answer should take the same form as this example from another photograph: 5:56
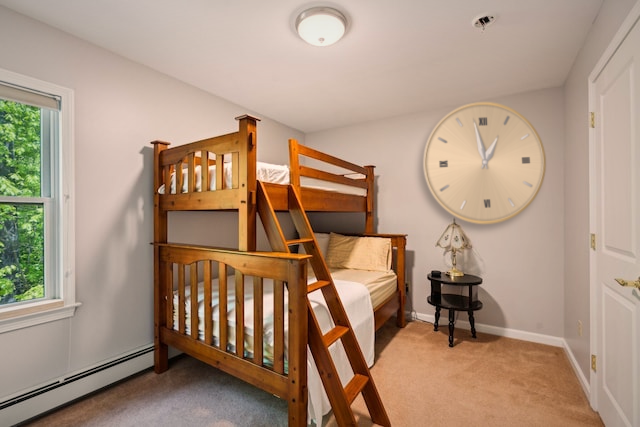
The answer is 12:58
